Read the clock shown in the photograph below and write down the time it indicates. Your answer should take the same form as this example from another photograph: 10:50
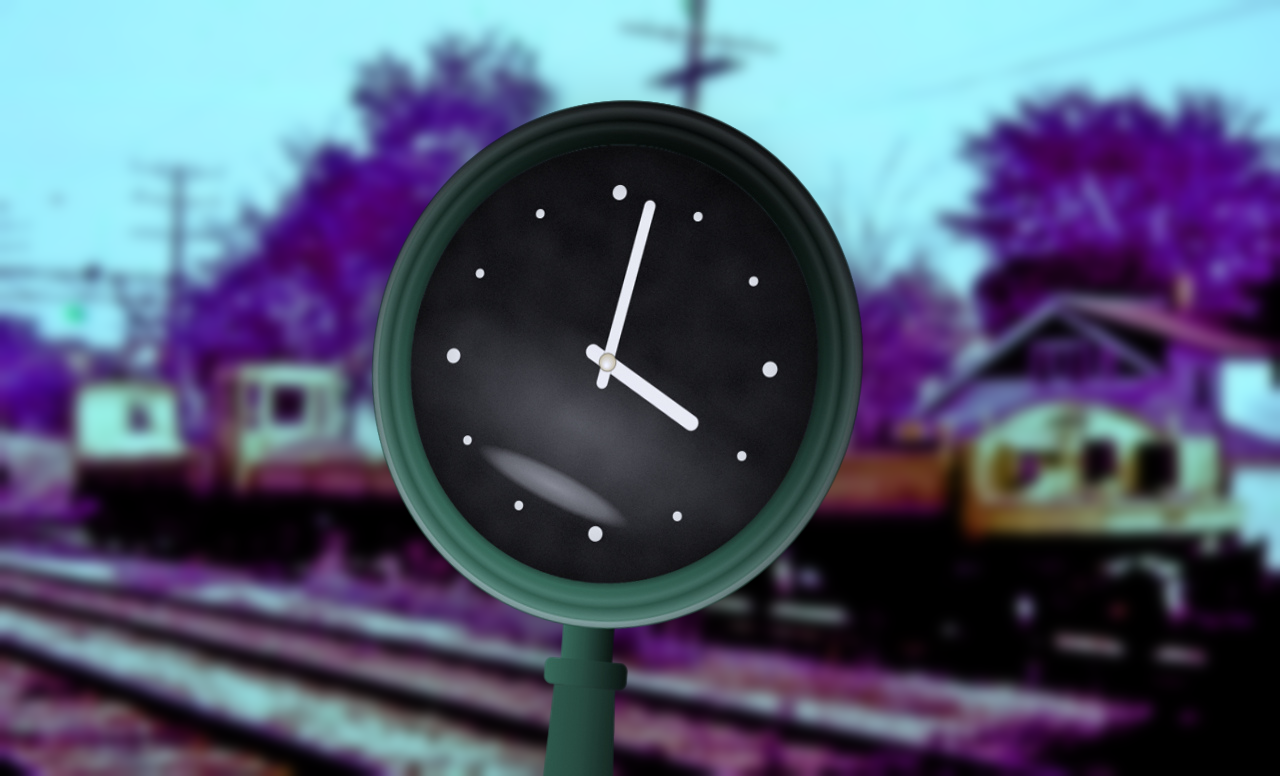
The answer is 4:02
